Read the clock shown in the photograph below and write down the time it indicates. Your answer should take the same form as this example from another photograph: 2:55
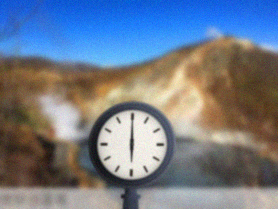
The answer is 6:00
